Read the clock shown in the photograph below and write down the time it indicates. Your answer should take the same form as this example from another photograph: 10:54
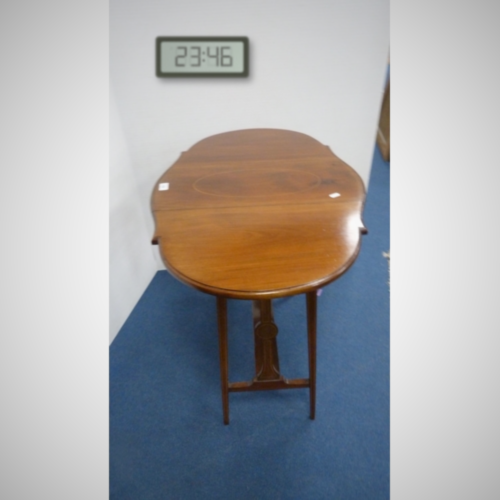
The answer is 23:46
